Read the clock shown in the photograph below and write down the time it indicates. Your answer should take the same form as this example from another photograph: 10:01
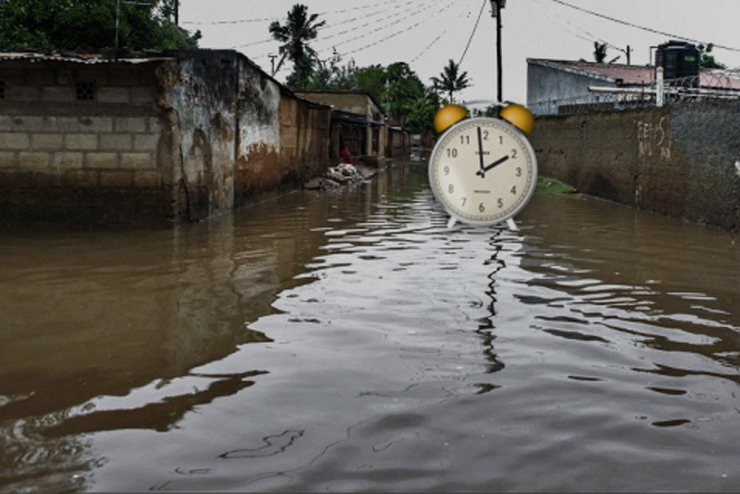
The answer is 1:59
